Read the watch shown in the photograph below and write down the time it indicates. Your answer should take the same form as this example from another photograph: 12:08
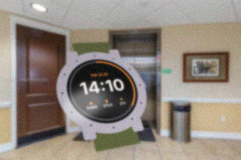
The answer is 14:10
